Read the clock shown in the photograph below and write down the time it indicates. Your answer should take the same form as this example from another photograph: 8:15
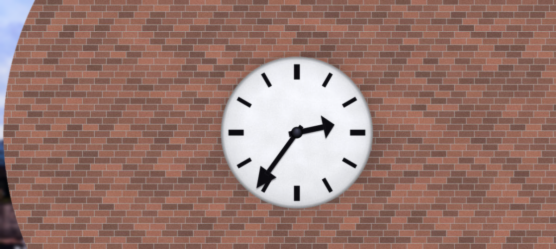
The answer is 2:36
